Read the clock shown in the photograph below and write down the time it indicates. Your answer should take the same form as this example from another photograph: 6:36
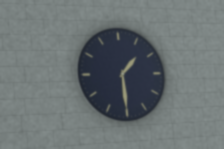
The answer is 1:30
